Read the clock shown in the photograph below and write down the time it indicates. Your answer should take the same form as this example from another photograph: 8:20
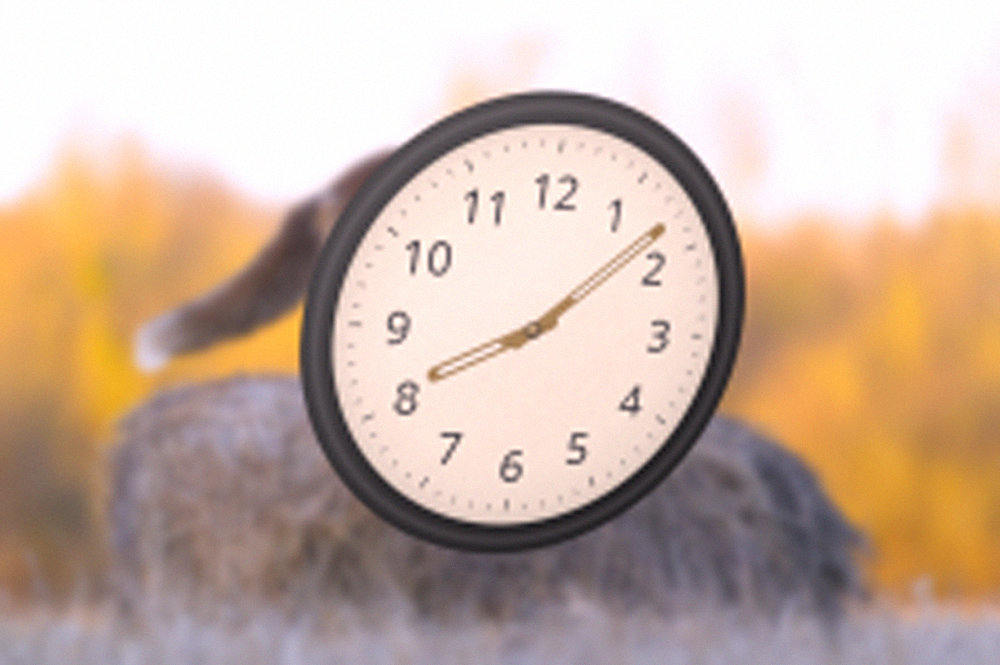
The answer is 8:08
